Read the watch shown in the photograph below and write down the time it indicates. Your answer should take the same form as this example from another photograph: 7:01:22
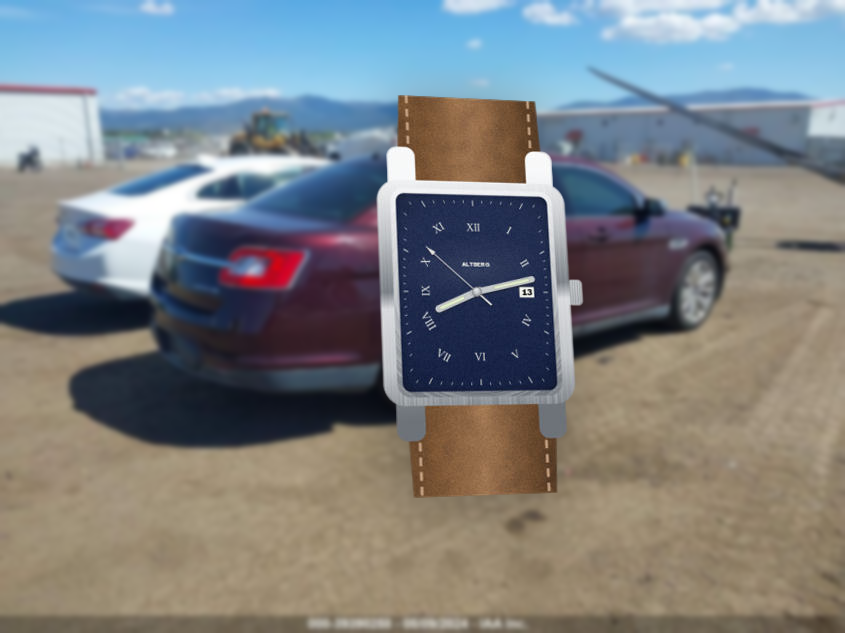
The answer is 8:12:52
